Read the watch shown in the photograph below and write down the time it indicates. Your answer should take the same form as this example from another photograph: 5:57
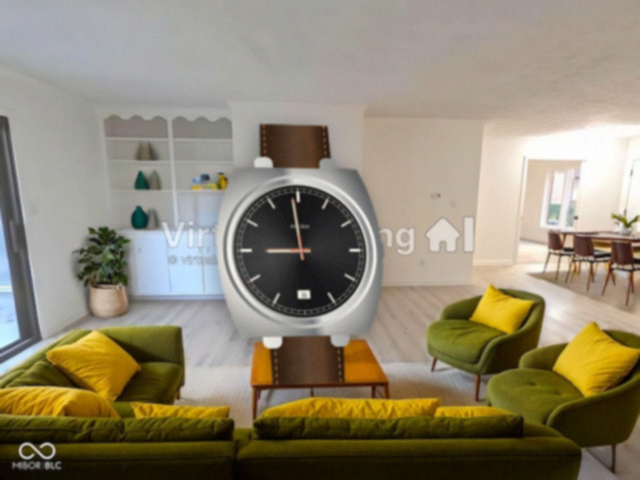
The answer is 8:59
